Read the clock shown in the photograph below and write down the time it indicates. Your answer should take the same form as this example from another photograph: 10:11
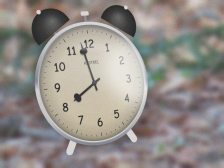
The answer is 7:58
